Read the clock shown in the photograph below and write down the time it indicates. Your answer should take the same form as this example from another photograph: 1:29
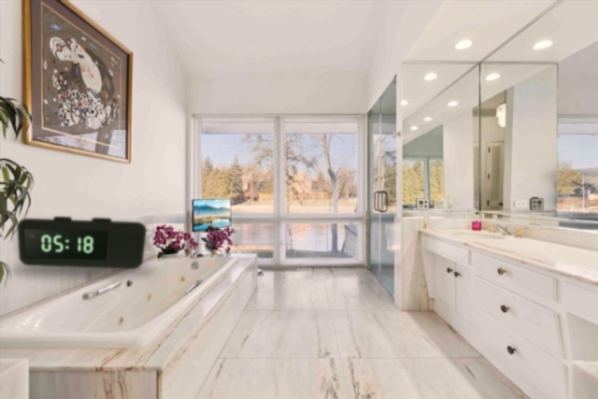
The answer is 5:18
